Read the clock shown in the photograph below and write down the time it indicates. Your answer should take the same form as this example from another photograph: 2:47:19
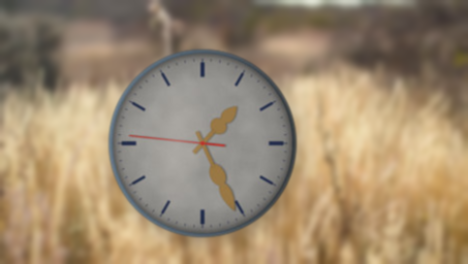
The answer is 1:25:46
